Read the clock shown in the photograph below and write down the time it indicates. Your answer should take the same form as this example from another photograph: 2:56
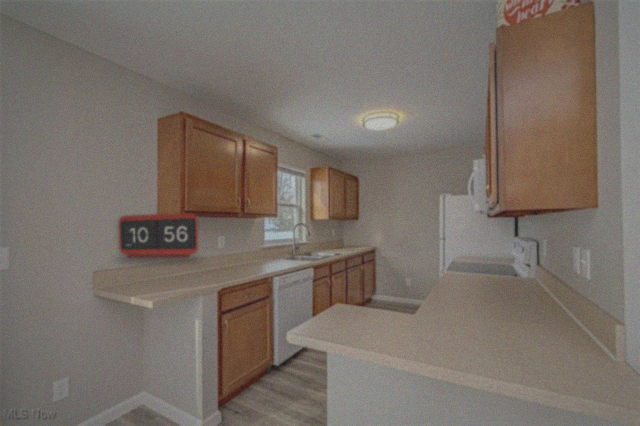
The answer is 10:56
